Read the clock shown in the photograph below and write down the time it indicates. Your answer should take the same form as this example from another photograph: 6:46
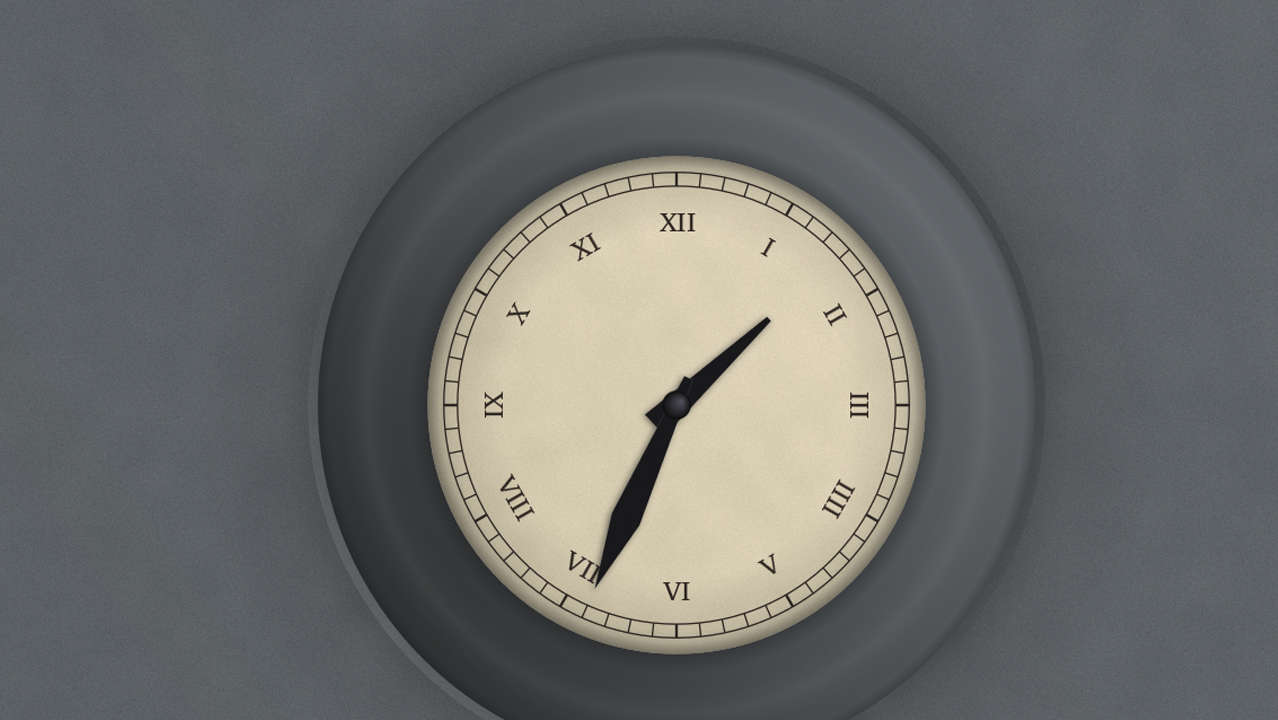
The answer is 1:34
